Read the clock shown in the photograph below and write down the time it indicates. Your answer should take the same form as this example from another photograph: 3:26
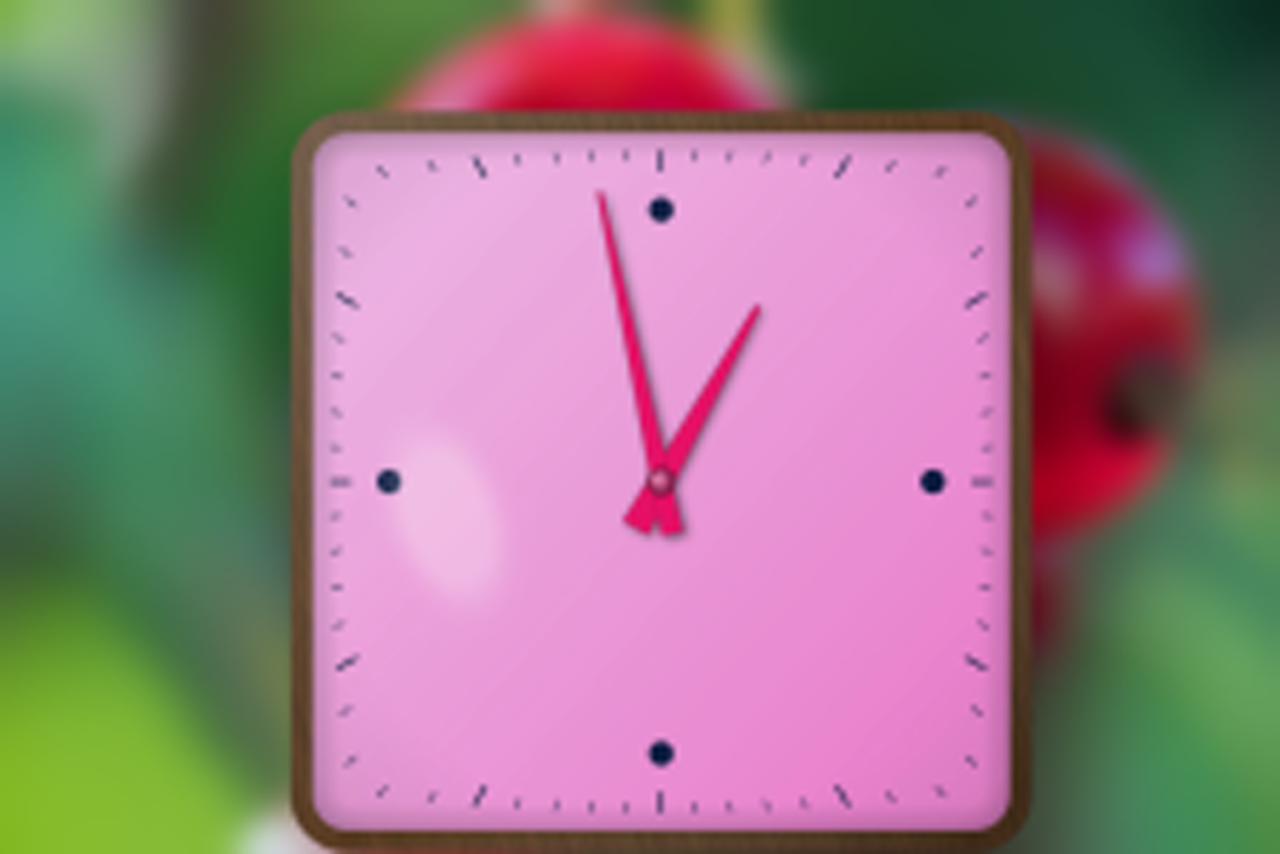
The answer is 12:58
